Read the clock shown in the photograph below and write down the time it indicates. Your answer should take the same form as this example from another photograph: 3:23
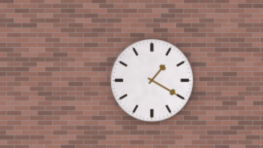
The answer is 1:20
